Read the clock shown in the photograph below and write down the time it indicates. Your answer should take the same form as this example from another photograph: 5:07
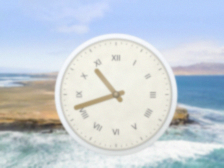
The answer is 10:42
